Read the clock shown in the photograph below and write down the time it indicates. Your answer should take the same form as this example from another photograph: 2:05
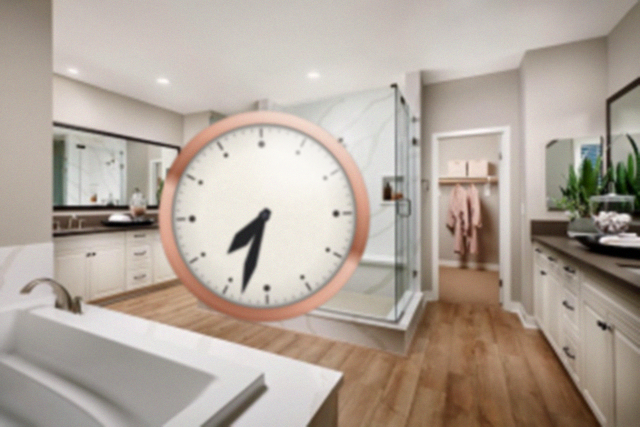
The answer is 7:33
